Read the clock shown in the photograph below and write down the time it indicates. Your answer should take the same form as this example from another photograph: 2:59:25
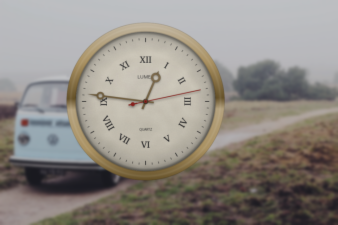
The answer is 12:46:13
